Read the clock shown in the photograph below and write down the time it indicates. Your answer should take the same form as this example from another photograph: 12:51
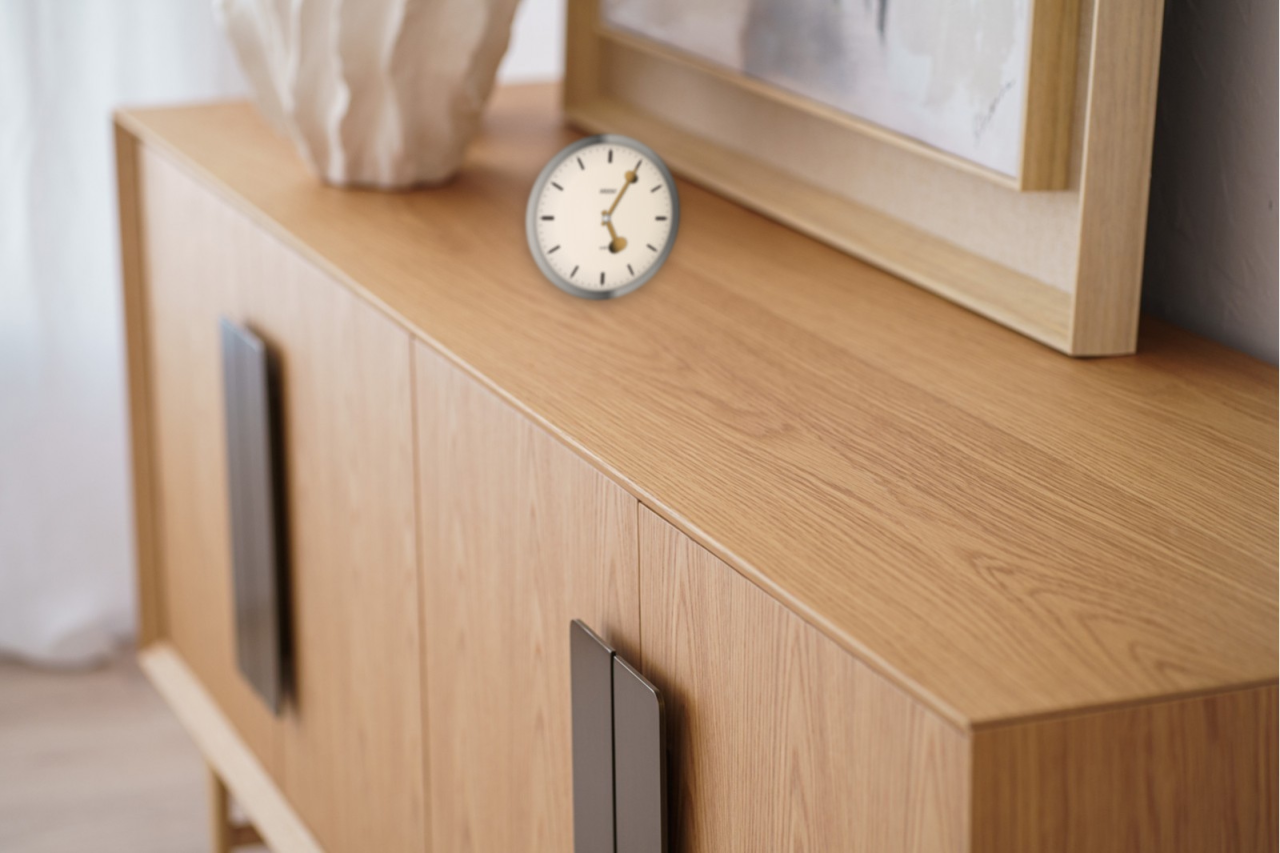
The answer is 5:05
